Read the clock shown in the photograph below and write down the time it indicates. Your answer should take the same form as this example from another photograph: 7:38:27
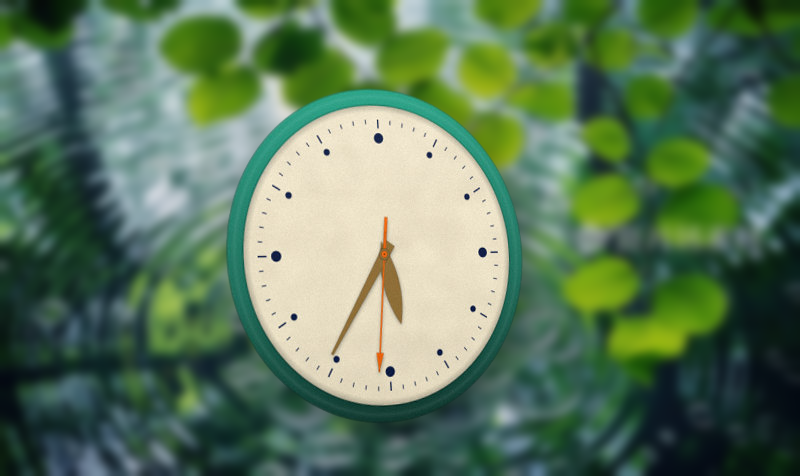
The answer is 5:35:31
